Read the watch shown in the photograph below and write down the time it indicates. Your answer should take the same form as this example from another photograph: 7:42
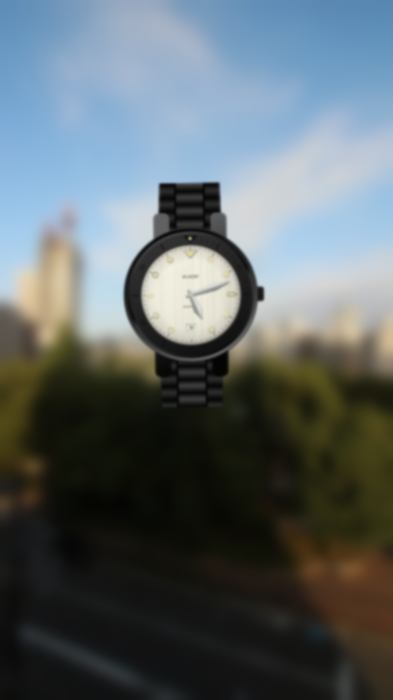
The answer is 5:12
